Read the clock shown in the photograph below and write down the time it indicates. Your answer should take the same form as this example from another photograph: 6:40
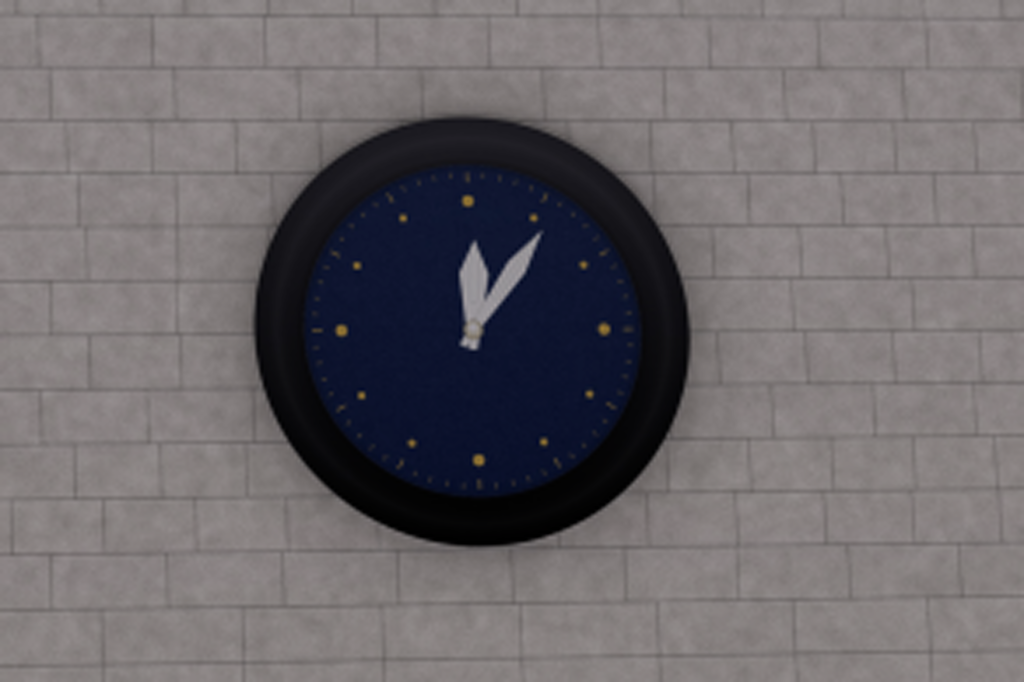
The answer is 12:06
